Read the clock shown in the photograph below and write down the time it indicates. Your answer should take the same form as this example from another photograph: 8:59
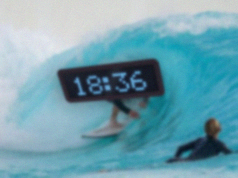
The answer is 18:36
